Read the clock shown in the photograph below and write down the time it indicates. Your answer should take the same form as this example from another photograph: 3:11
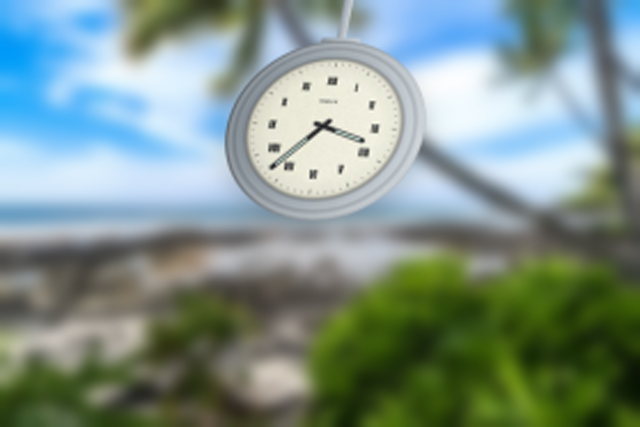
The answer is 3:37
